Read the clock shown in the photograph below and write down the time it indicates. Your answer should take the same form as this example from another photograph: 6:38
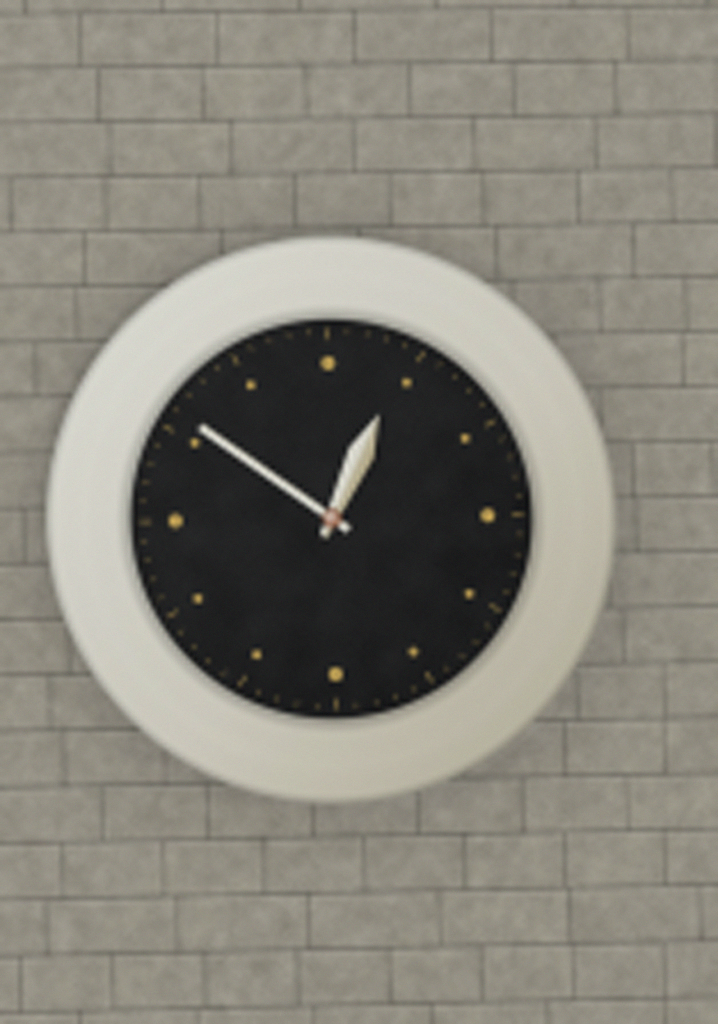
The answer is 12:51
